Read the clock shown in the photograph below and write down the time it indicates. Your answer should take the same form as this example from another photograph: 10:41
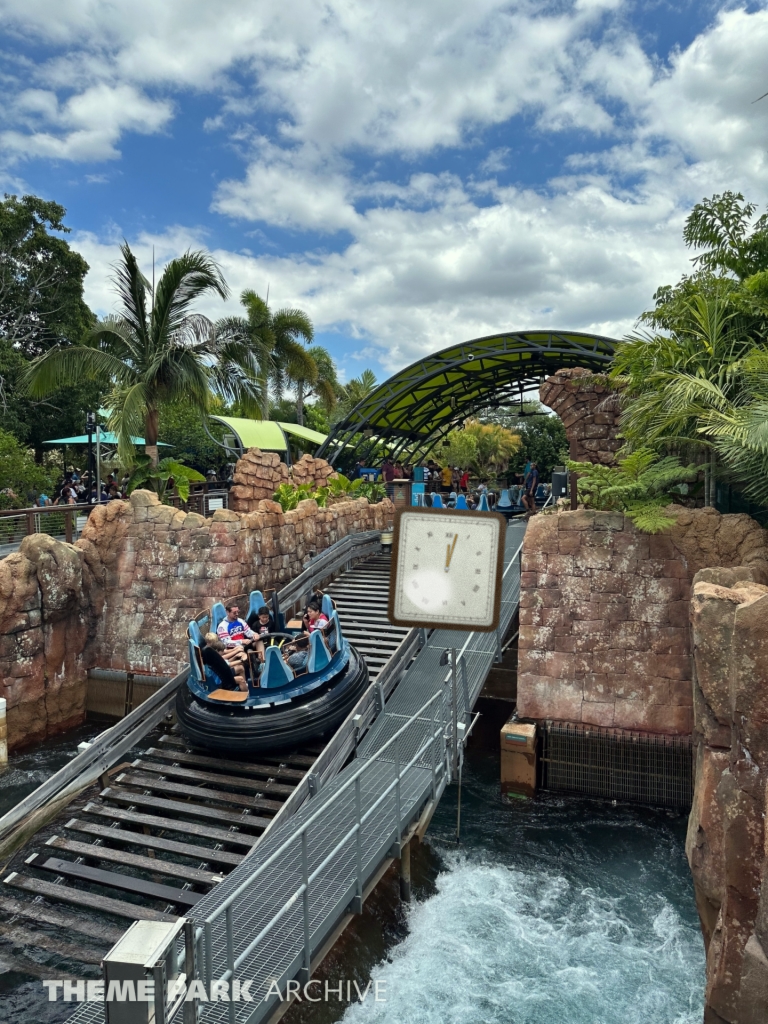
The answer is 12:02
